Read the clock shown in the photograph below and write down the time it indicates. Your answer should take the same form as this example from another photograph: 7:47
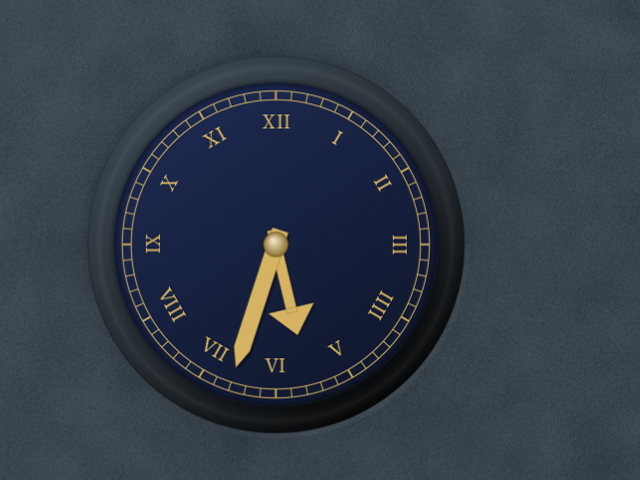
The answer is 5:33
